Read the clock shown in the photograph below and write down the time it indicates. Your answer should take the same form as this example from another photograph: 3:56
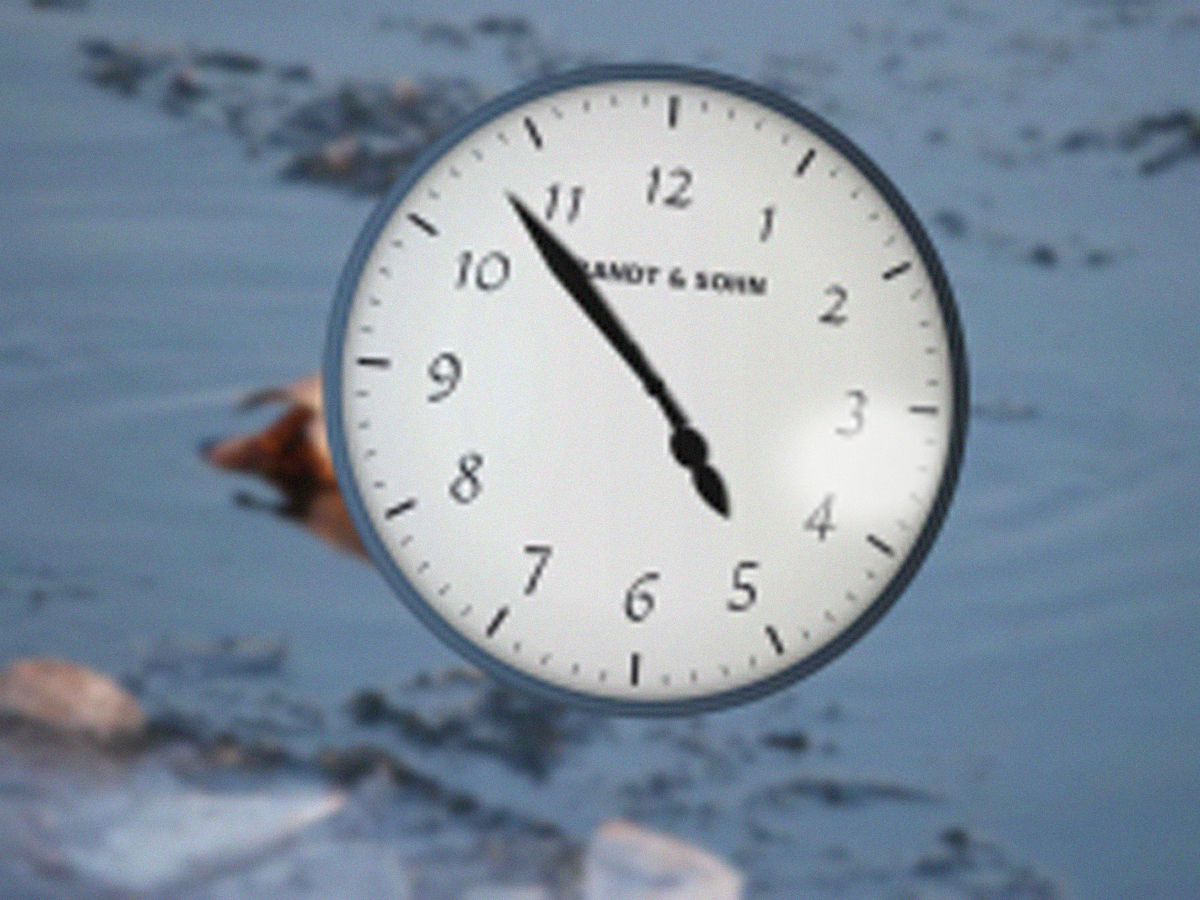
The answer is 4:53
